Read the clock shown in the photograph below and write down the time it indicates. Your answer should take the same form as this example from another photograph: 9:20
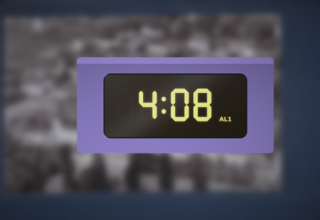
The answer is 4:08
